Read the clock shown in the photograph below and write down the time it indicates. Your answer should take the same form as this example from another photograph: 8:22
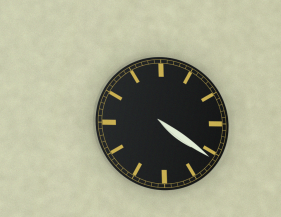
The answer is 4:21
